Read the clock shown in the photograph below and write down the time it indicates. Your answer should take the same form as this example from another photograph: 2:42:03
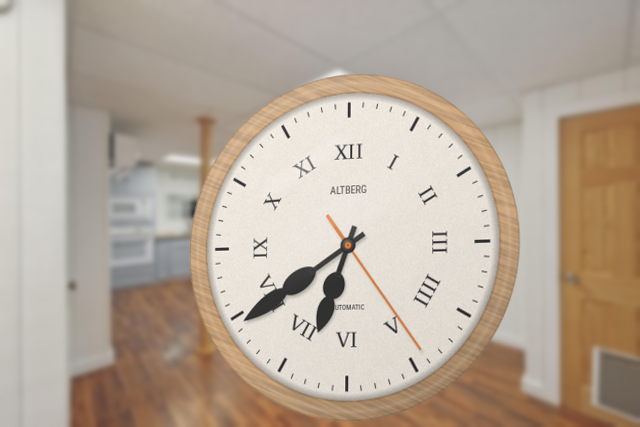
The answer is 6:39:24
